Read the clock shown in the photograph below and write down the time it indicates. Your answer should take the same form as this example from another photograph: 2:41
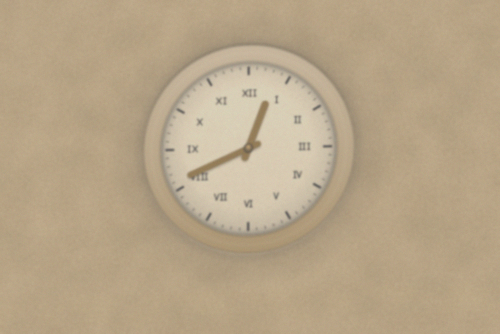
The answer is 12:41
